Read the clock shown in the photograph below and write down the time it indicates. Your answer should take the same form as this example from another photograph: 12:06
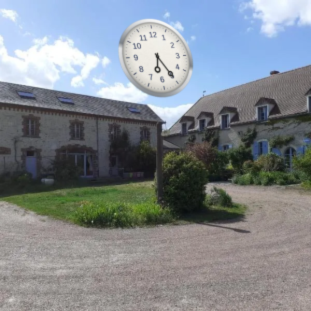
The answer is 6:25
